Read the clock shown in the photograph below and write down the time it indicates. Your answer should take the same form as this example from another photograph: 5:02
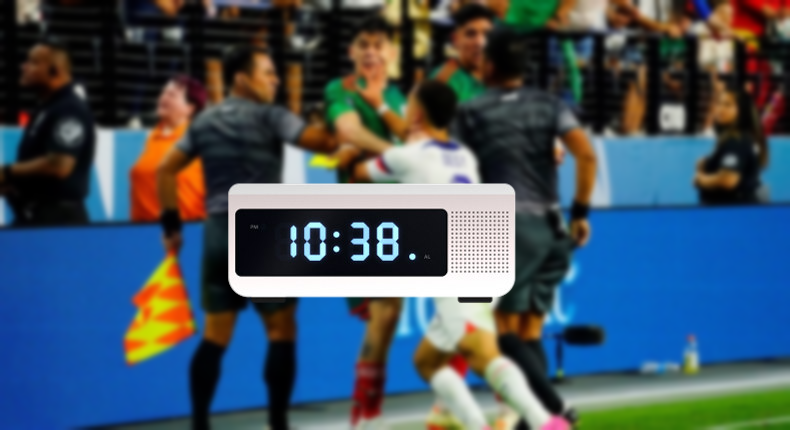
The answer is 10:38
